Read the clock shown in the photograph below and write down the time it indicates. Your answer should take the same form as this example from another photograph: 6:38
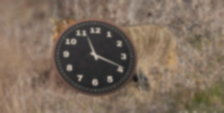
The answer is 11:19
